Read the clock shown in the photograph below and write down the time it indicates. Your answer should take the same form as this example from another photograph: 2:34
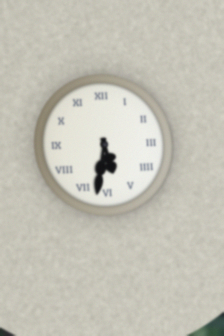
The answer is 5:32
